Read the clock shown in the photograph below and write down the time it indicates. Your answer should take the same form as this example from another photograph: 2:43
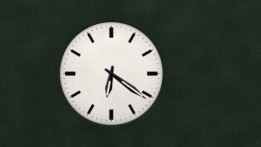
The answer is 6:21
